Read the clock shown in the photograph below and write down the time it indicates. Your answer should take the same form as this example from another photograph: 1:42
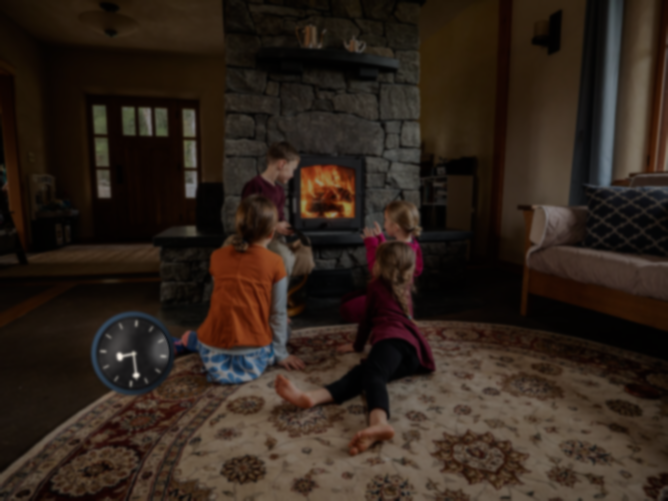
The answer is 8:28
